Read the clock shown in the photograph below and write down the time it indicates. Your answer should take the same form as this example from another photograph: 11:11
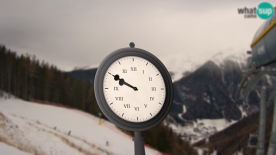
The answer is 9:50
